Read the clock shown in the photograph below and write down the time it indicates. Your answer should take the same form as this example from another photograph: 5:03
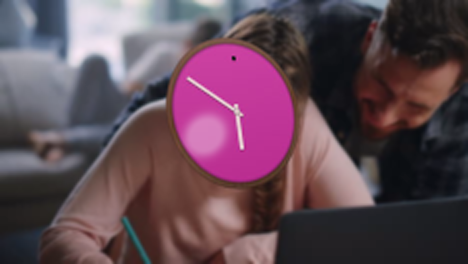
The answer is 5:50
